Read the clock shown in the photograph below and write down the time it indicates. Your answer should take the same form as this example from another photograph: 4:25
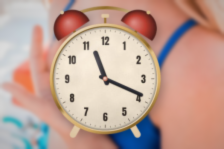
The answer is 11:19
